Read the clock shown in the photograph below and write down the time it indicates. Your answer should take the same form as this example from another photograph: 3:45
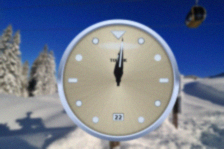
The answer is 12:01
